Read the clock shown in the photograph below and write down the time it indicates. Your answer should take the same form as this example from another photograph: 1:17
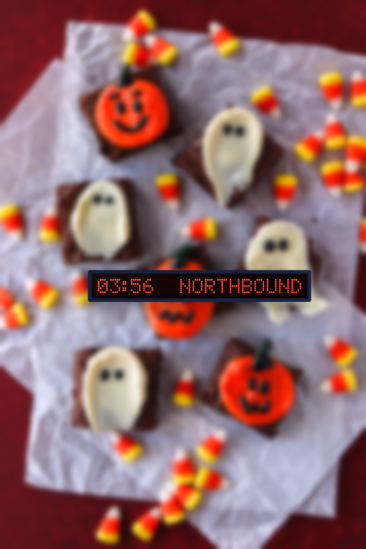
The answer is 3:56
